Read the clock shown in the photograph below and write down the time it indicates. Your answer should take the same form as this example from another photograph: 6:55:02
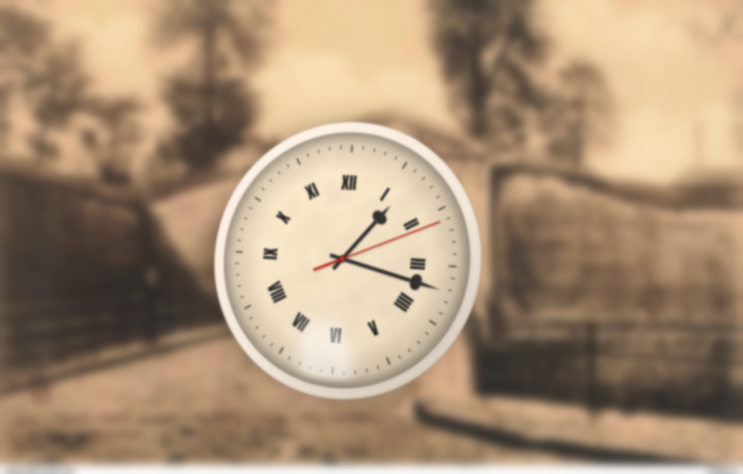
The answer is 1:17:11
